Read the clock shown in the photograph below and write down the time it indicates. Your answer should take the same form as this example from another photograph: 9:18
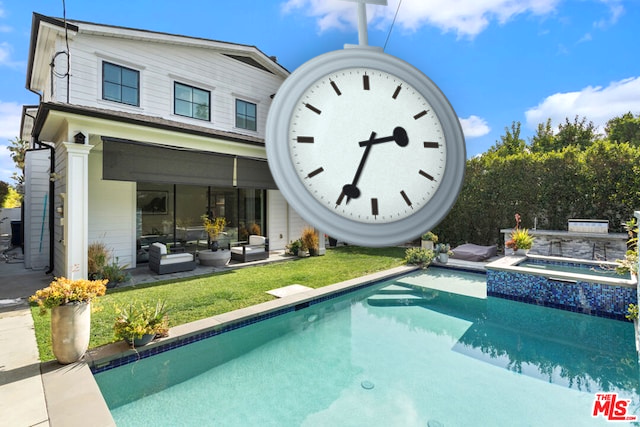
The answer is 2:34
